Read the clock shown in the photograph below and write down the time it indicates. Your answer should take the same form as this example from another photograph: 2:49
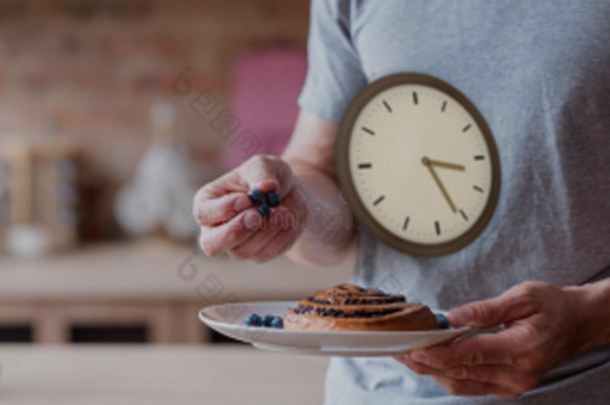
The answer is 3:26
